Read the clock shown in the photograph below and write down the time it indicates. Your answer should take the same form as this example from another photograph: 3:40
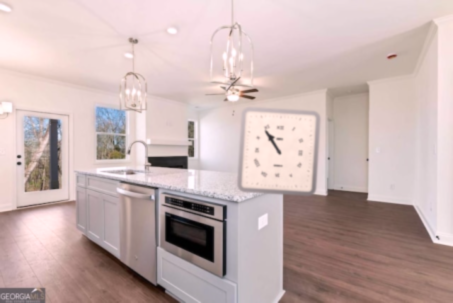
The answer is 10:54
